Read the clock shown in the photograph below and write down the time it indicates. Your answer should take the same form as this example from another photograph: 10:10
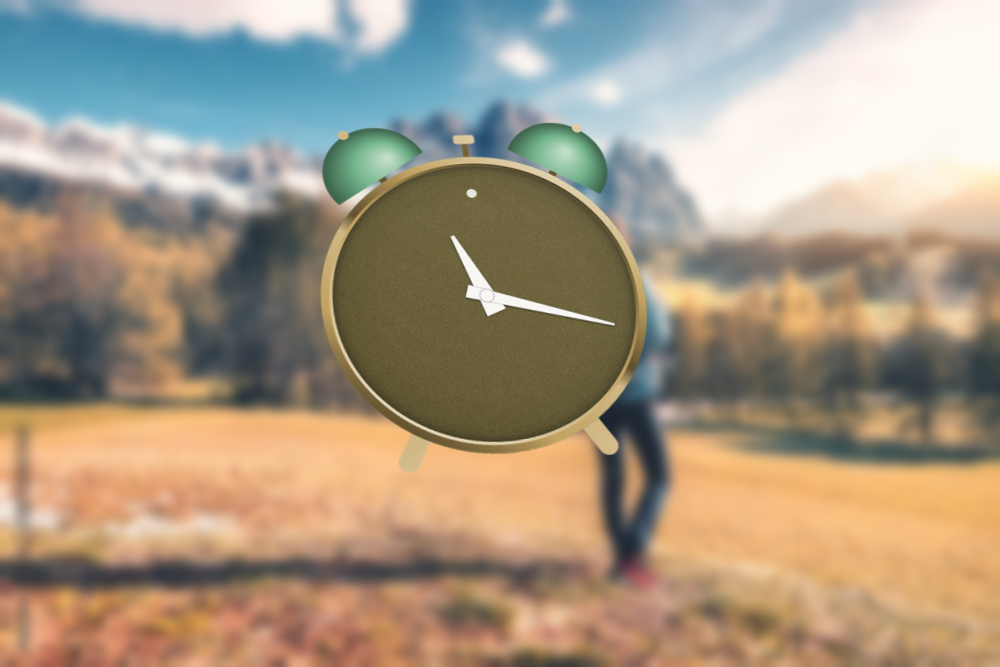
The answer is 11:18
